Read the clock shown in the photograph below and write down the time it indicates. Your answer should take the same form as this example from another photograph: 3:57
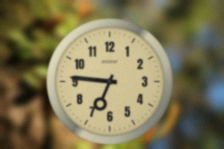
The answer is 6:46
